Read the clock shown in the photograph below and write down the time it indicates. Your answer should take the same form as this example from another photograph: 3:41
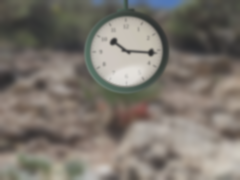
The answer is 10:16
